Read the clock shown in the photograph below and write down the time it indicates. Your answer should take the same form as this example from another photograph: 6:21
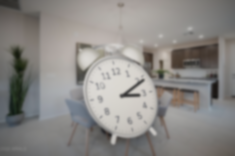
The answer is 3:11
